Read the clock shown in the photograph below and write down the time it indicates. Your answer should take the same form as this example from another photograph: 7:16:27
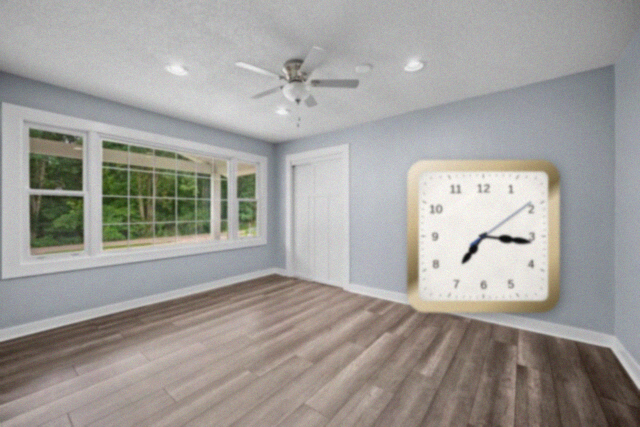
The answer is 7:16:09
